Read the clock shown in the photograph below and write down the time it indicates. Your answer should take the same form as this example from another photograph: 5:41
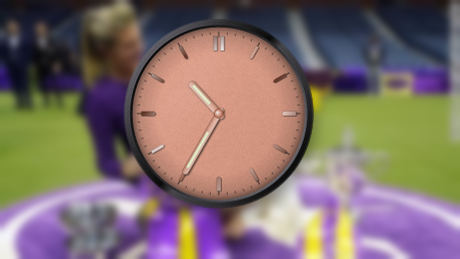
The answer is 10:35
